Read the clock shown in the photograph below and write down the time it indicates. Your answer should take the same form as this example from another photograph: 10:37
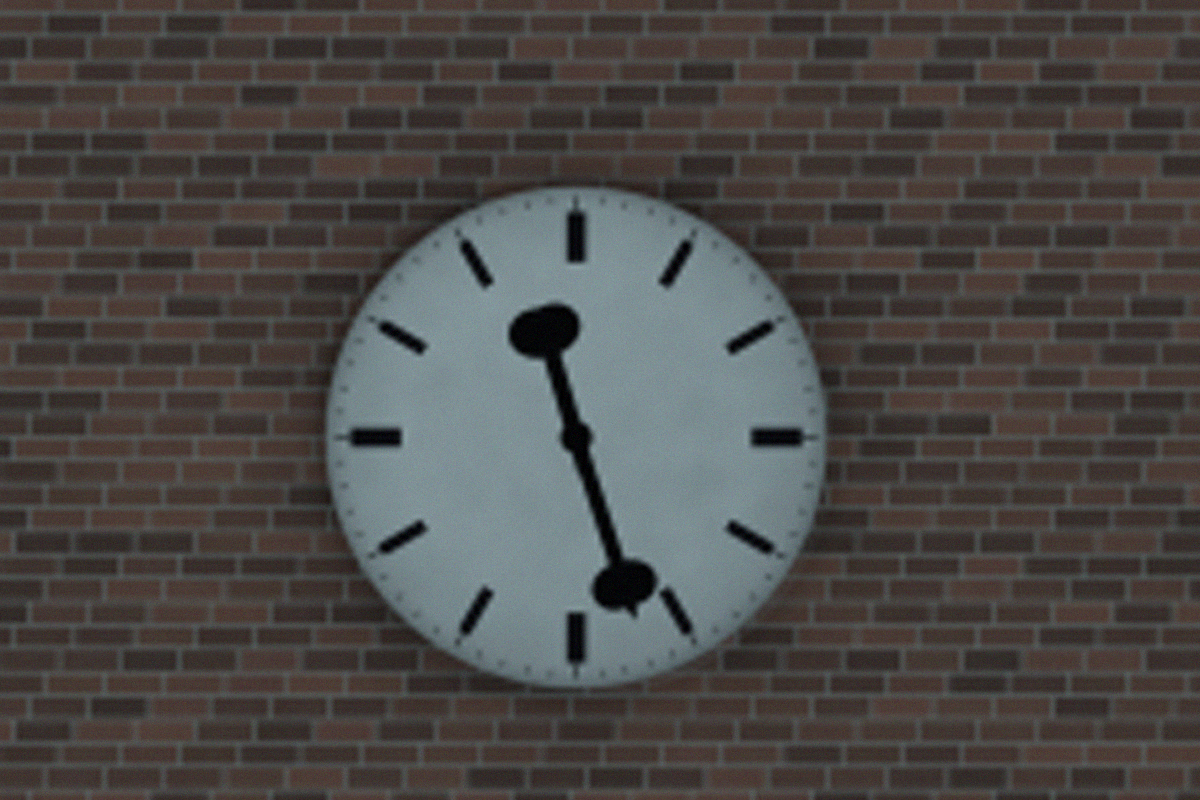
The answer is 11:27
